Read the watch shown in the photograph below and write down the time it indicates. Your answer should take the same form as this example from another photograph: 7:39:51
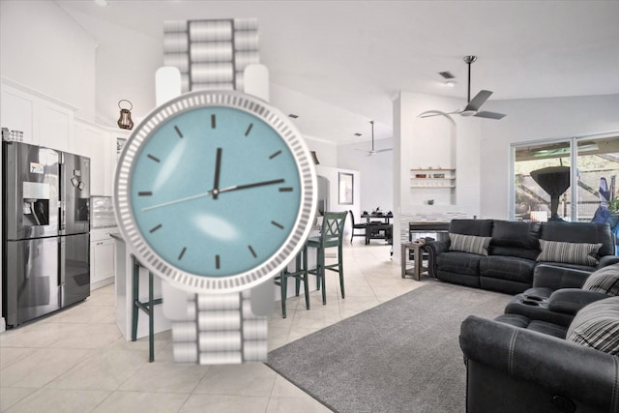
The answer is 12:13:43
